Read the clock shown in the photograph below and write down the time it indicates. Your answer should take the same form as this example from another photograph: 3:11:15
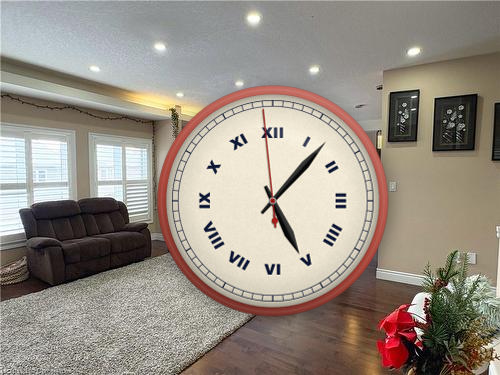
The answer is 5:06:59
